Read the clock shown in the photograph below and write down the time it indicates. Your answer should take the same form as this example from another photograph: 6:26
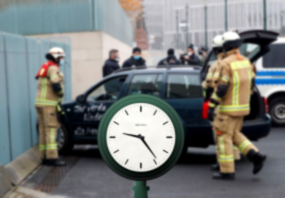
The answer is 9:24
